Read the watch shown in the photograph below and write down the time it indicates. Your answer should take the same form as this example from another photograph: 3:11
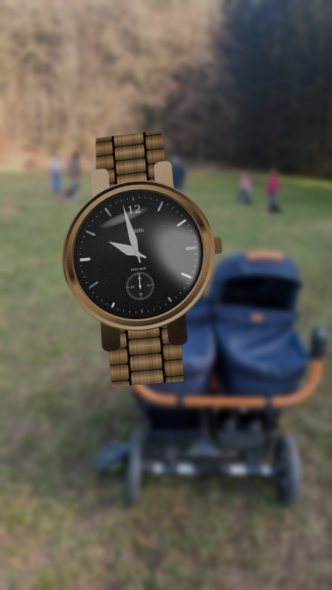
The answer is 9:58
